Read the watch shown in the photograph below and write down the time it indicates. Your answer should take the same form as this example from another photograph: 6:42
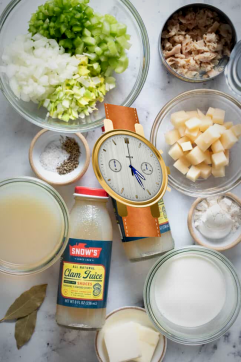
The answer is 4:26
